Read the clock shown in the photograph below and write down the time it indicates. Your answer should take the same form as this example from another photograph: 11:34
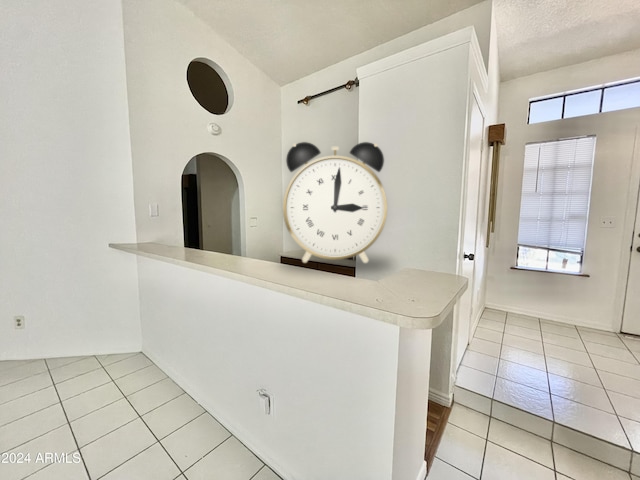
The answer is 3:01
